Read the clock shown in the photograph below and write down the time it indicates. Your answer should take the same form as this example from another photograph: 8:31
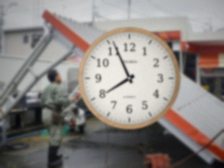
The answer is 7:56
